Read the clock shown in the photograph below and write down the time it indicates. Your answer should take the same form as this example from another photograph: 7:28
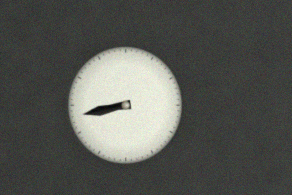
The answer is 8:43
